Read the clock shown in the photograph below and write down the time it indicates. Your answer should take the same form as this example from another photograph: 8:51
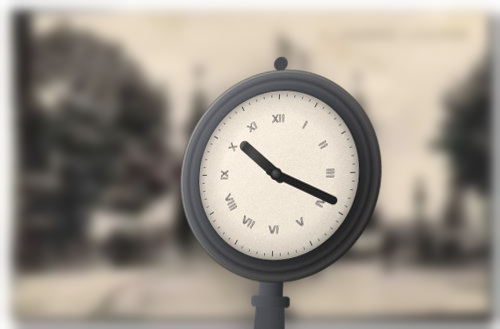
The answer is 10:19
